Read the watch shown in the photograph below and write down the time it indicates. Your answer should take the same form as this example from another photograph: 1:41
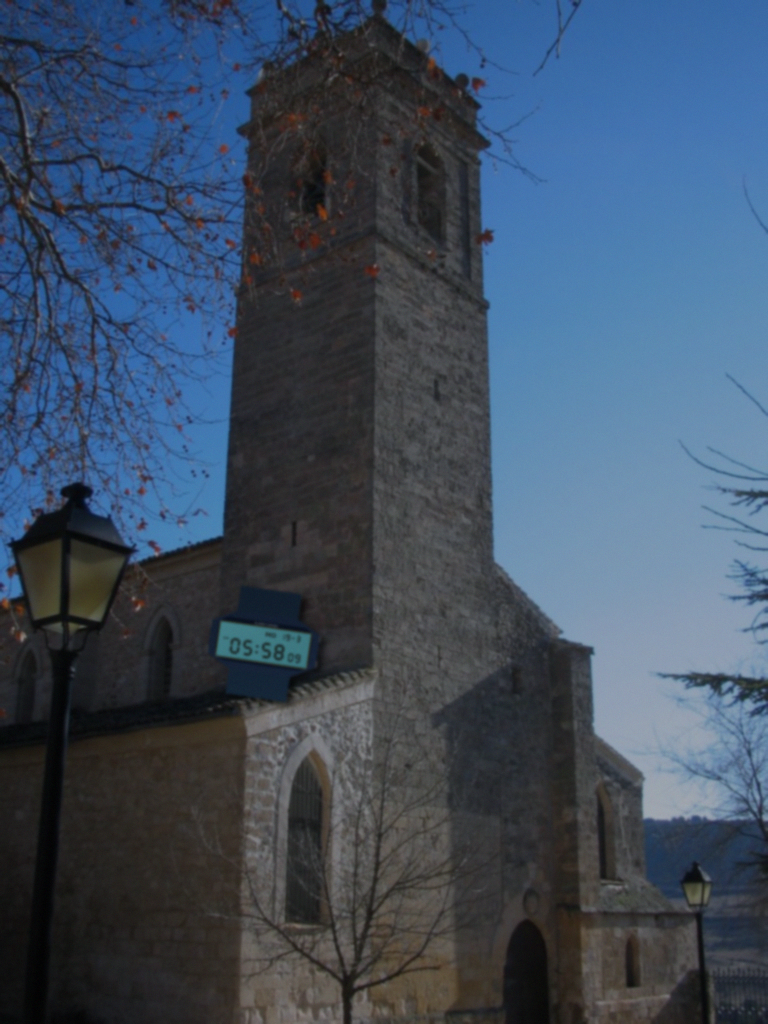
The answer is 5:58
